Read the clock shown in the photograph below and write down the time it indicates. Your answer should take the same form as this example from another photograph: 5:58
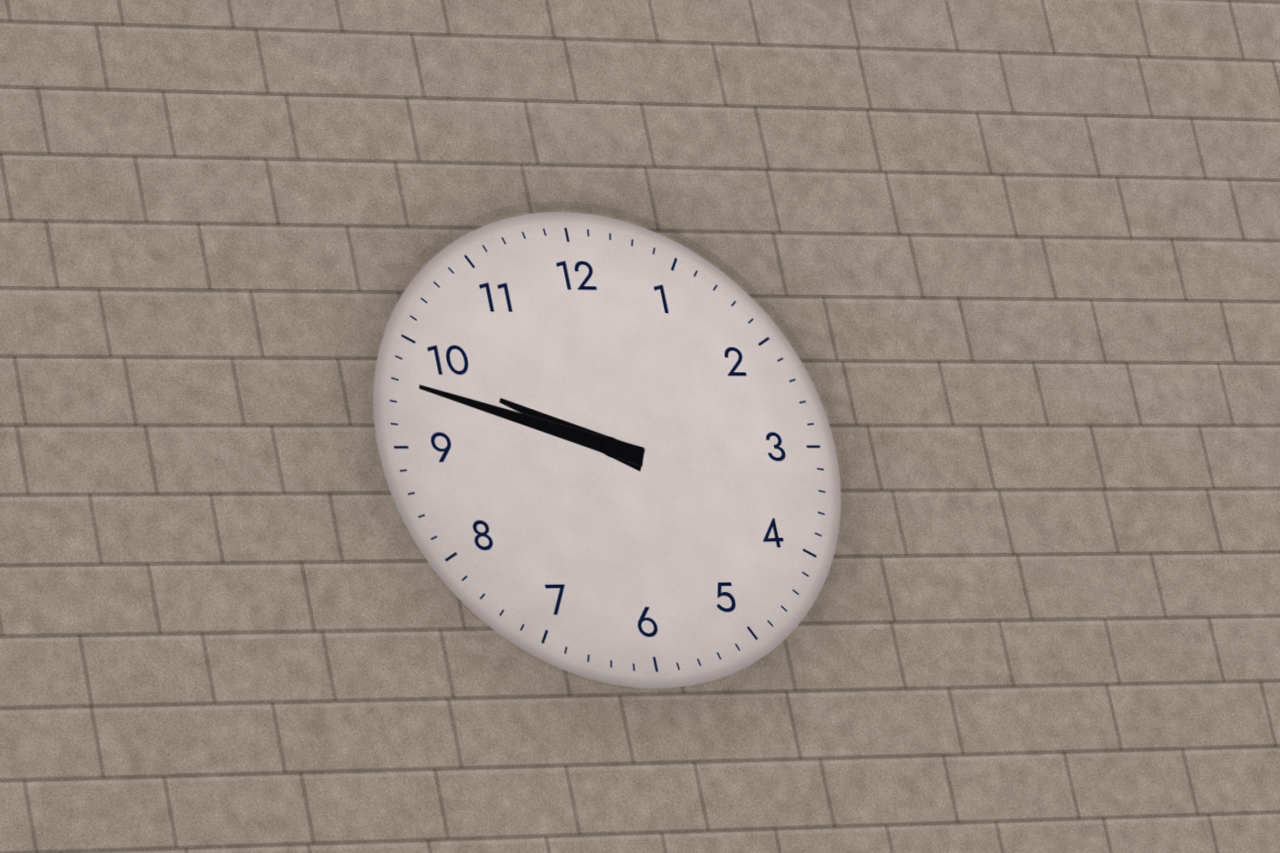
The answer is 9:48
